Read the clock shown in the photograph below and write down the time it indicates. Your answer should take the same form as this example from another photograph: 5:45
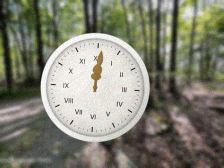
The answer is 12:01
